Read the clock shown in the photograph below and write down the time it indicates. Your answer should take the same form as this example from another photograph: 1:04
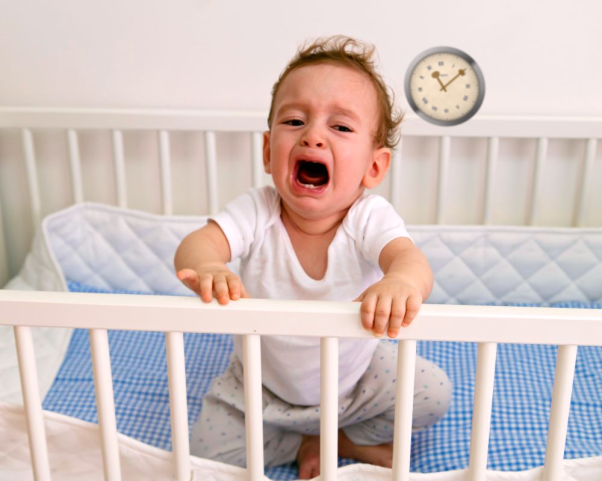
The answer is 11:09
